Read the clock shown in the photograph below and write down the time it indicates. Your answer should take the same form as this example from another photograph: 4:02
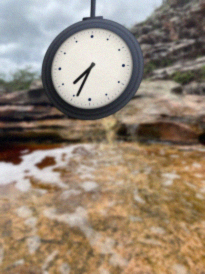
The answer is 7:34
